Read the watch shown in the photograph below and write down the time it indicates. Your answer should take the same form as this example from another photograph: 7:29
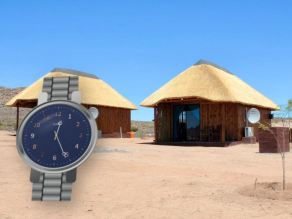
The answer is 12:26
